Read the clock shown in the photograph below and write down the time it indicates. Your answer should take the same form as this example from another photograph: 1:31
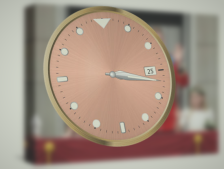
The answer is 3:17
